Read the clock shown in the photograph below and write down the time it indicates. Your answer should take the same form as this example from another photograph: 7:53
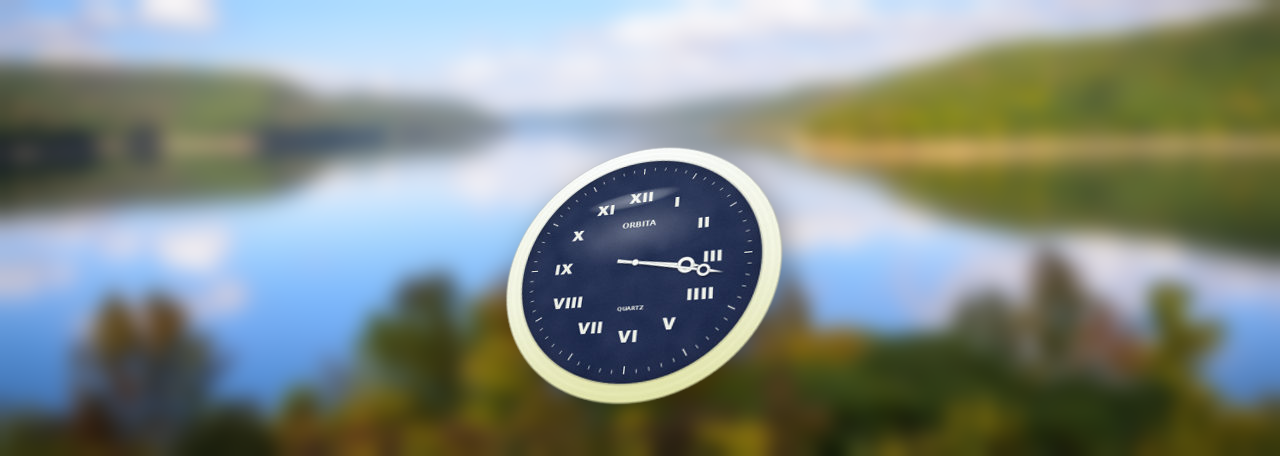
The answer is 3:17
